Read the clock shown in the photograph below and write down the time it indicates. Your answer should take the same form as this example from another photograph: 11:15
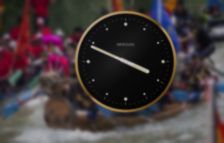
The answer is 3:49
